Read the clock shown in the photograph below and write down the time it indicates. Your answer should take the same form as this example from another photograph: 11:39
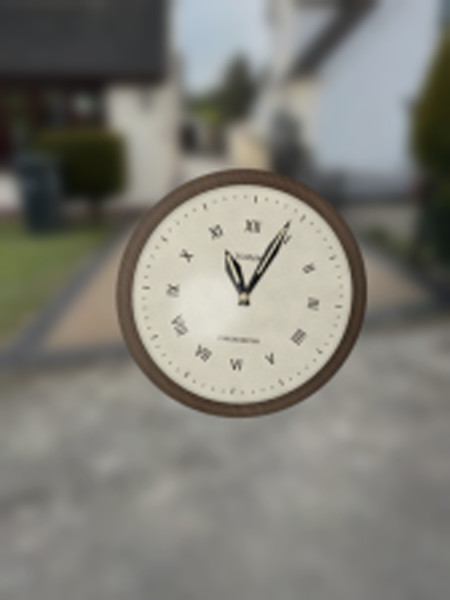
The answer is 11:04
